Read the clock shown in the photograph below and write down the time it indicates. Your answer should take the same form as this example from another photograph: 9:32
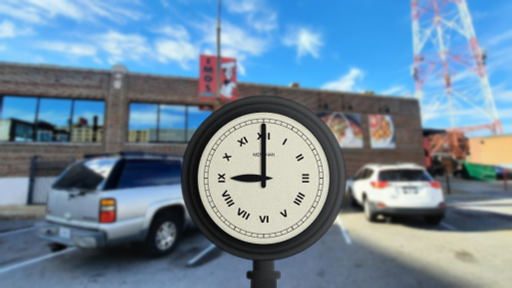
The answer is 9:00
